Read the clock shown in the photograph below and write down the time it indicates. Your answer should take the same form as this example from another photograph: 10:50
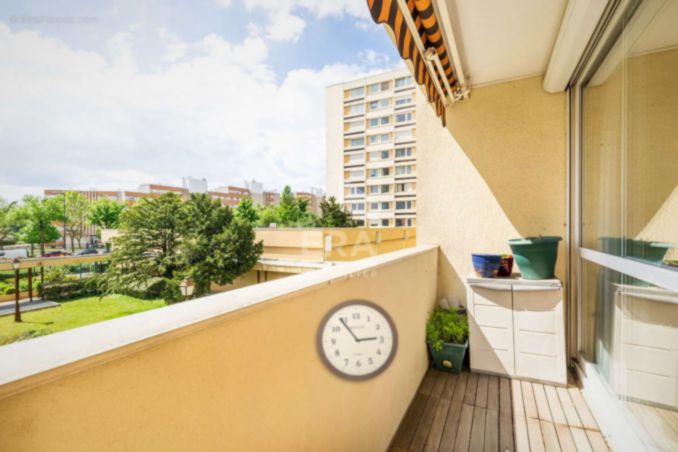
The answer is 2:54
